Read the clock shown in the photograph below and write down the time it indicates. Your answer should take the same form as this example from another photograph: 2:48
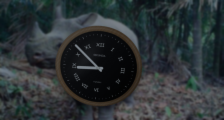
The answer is 8:52
